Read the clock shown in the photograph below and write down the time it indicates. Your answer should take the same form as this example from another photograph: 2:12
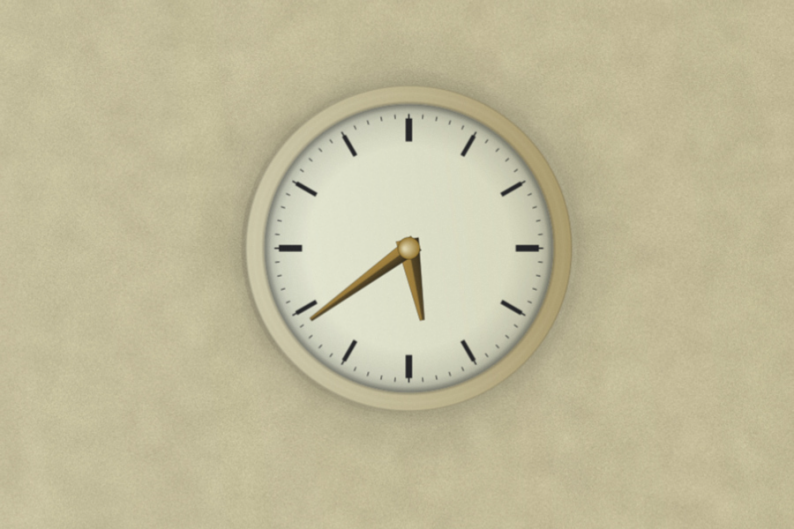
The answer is 5:39
